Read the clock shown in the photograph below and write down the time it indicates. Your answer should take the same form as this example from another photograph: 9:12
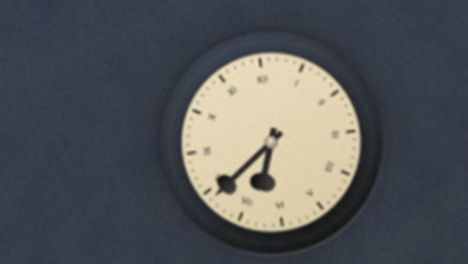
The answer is 6:39
